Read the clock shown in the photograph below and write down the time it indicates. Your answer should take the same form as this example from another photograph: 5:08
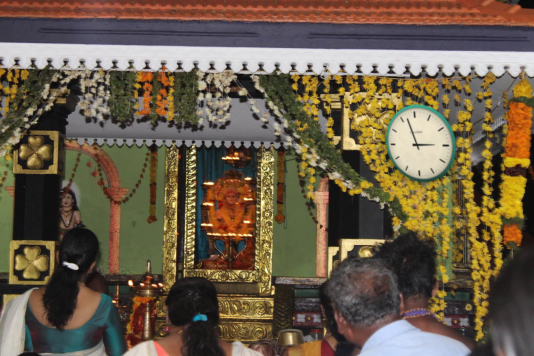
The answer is 2:57
